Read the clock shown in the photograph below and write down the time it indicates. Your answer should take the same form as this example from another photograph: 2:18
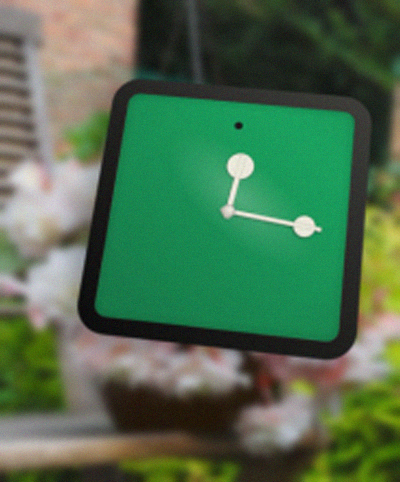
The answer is 12:16
